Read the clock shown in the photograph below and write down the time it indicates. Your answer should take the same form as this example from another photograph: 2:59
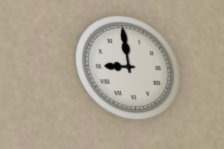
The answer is 9:00
